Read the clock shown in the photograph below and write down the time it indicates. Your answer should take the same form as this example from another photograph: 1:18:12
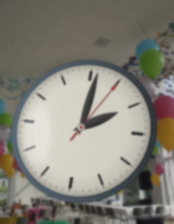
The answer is 2:01:05
